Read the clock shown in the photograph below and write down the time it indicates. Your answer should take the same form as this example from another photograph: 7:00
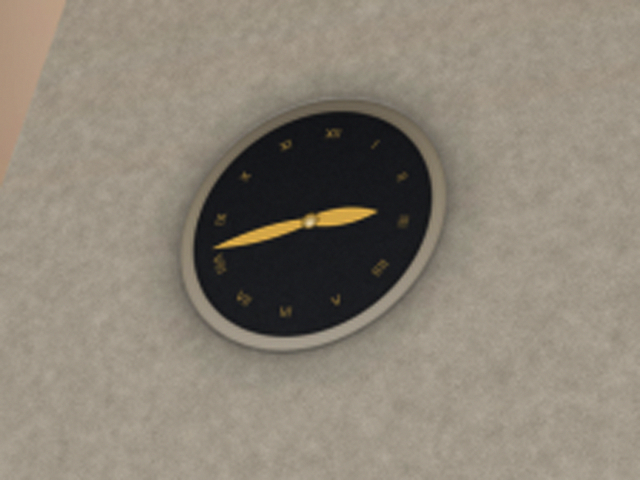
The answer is 2:42
